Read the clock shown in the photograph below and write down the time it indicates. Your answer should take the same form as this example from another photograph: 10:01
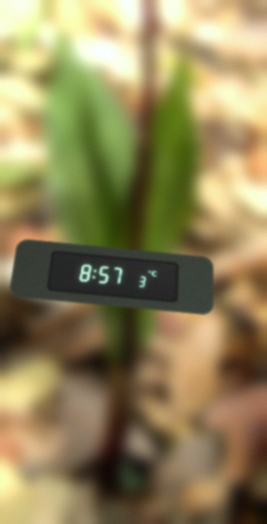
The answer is 8:57
